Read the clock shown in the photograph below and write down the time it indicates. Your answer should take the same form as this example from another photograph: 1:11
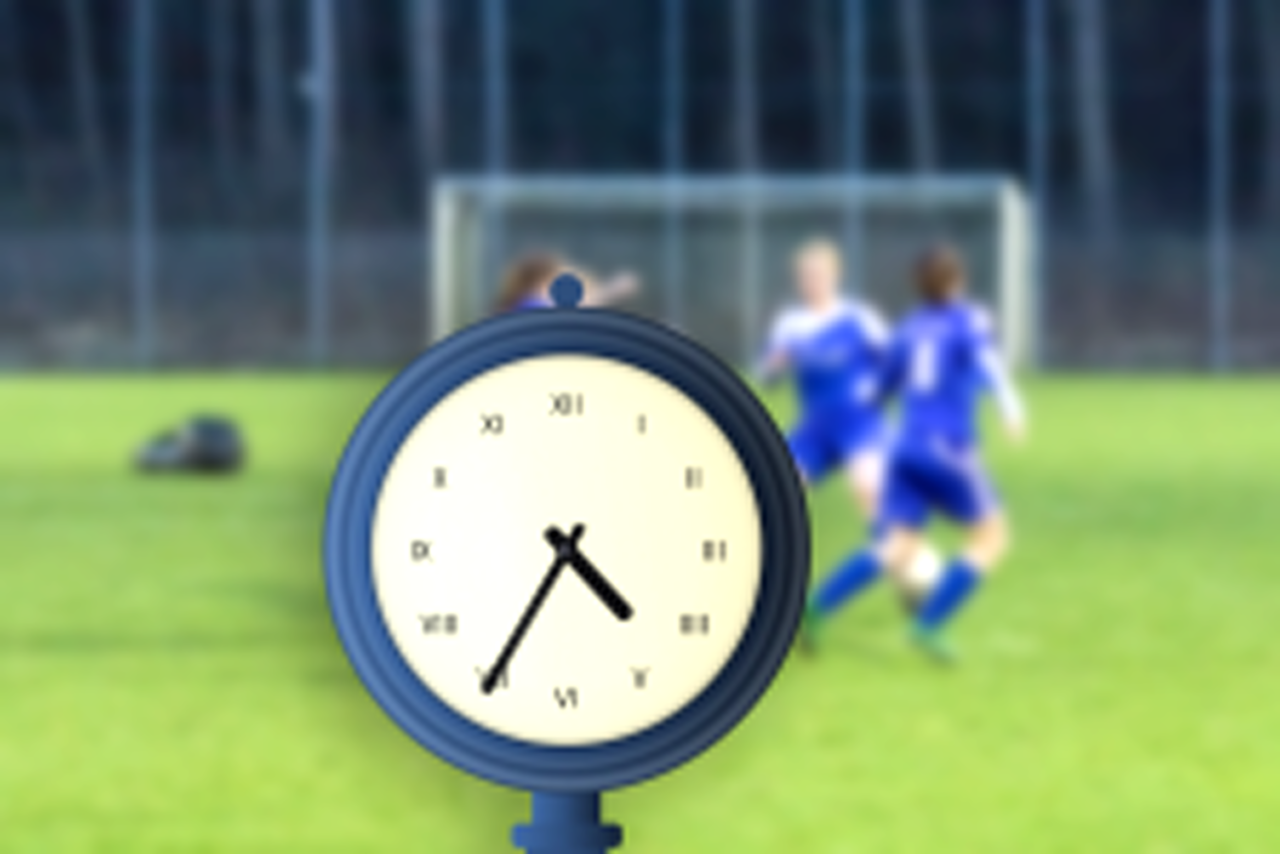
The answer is 4:35
